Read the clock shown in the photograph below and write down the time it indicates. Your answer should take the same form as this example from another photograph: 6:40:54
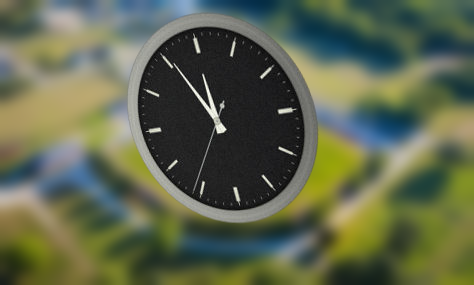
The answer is 11:55:36
